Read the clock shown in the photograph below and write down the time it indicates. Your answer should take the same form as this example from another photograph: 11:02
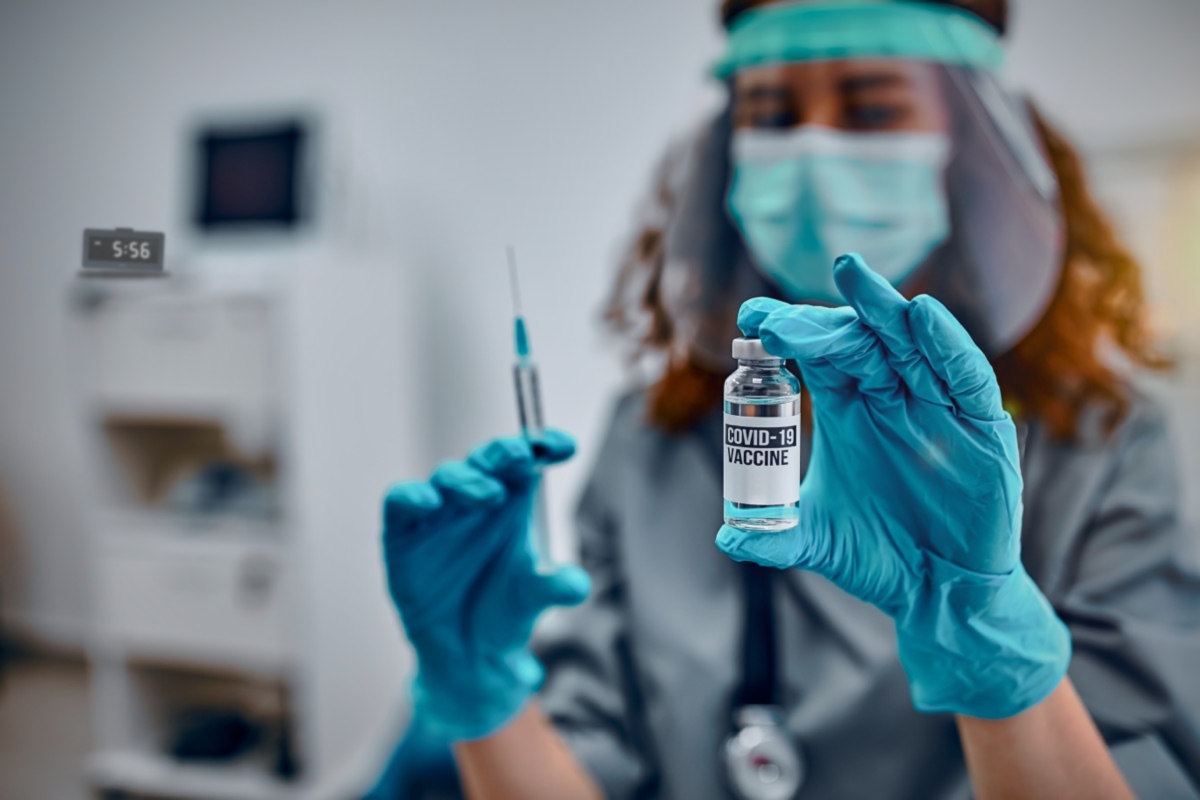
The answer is 5:56
